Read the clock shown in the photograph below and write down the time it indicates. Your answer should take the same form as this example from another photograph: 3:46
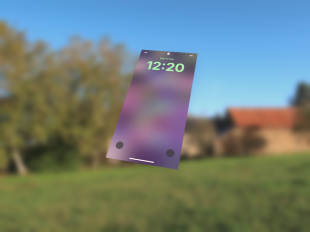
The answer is 12:20
